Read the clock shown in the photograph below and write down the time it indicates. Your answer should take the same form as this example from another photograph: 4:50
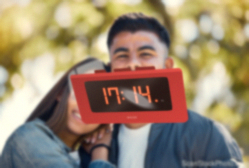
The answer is 17:14
